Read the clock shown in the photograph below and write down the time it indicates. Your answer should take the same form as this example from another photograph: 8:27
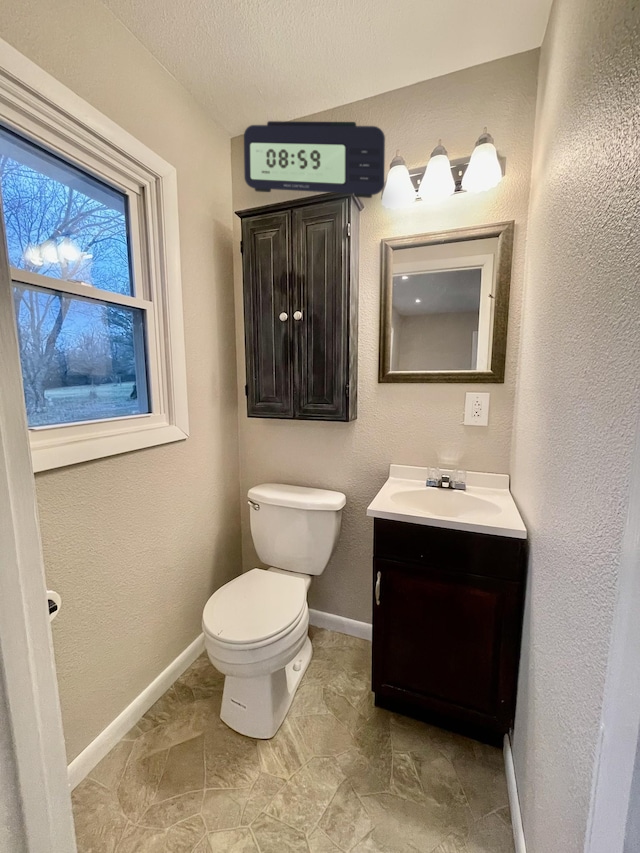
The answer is 8:59
